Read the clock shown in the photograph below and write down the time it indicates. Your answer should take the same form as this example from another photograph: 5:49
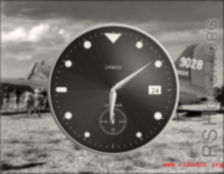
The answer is 6:09
